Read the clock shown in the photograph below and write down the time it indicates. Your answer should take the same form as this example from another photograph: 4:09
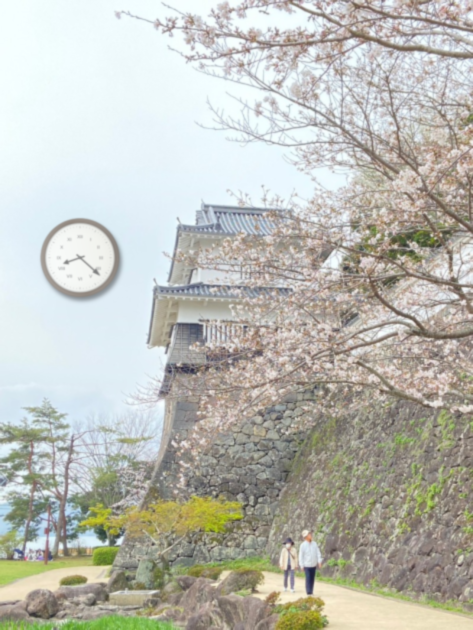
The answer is 8:22
